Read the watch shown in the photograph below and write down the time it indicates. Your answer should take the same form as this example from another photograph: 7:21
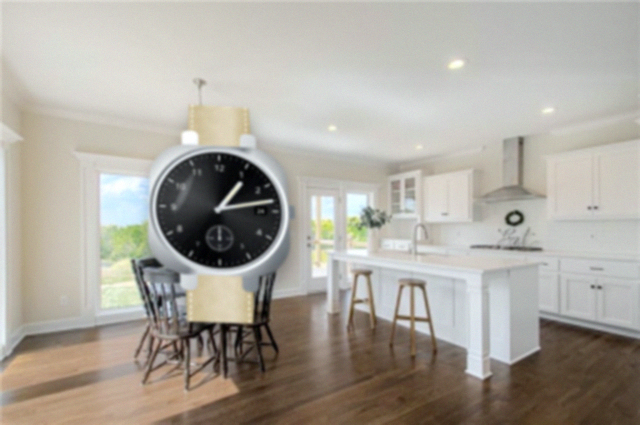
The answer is 1:13
